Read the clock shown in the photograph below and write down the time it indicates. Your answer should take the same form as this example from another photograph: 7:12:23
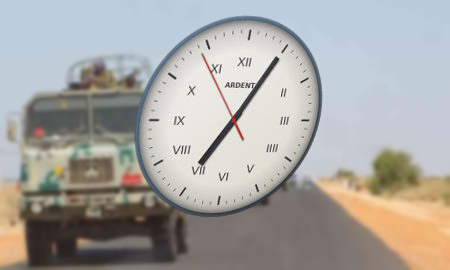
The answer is 7:04:54
